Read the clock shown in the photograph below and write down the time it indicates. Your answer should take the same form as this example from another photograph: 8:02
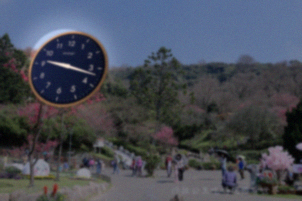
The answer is 9:17
